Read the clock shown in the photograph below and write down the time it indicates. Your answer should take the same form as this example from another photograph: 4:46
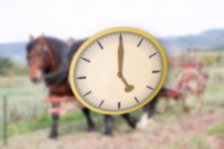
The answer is 5:00
